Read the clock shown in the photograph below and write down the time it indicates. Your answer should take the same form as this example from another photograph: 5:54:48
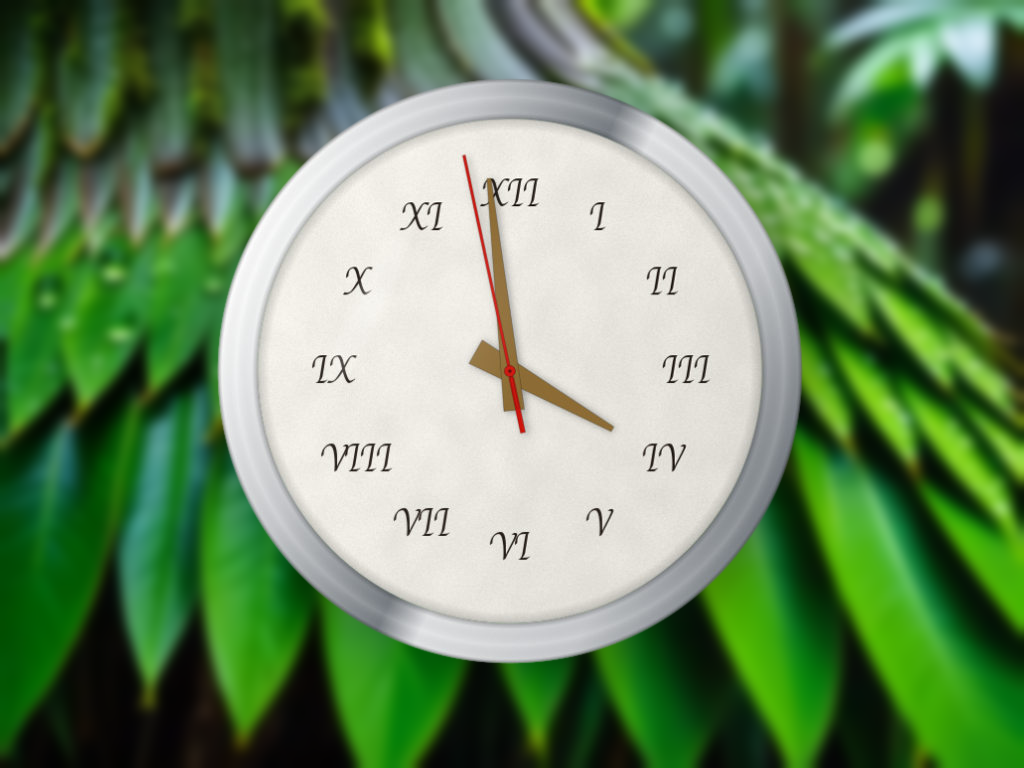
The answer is 3:58:58
